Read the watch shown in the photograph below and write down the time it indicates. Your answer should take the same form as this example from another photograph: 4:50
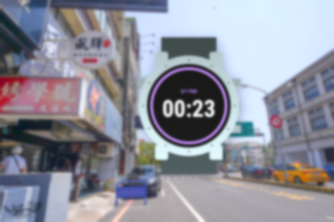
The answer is 0:23
